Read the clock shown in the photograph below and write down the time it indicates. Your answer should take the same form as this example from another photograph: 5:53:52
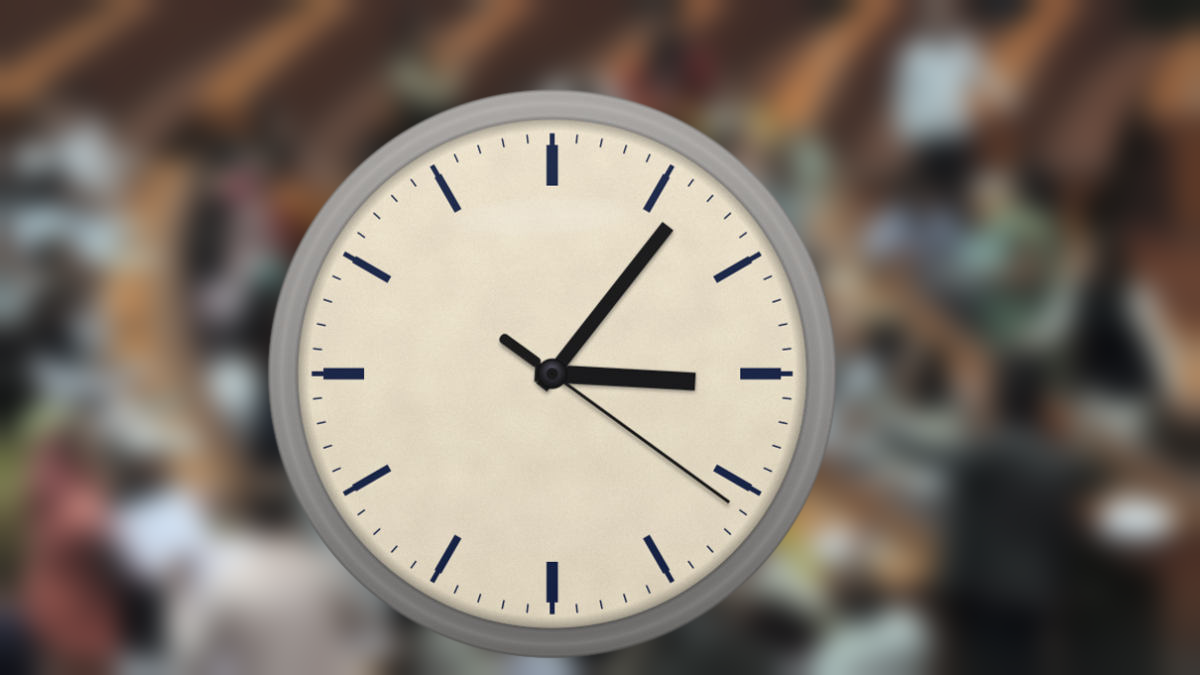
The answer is 3:06:21
